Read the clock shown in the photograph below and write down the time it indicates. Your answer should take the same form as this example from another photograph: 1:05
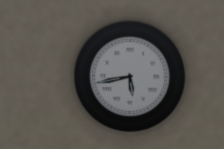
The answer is 5:43
